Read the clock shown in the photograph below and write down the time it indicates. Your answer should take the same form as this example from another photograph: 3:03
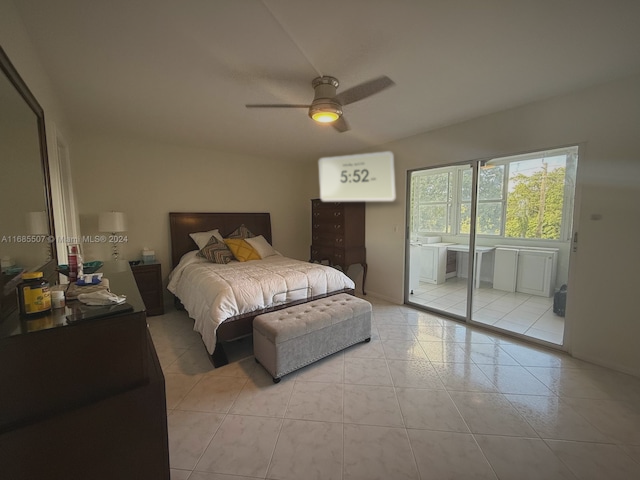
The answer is 5:52
